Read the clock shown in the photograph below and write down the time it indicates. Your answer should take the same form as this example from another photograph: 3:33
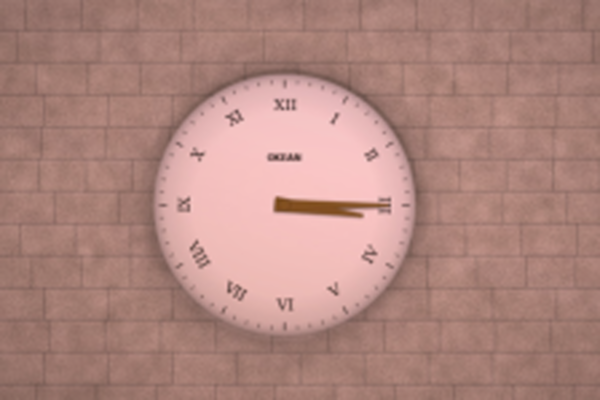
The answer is 3:15
